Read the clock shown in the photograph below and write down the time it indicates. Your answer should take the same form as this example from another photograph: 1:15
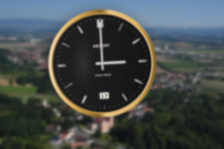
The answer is 3:00
